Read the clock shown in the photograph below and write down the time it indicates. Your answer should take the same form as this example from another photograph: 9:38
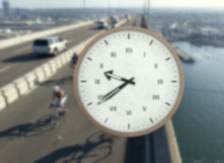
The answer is 9:39
